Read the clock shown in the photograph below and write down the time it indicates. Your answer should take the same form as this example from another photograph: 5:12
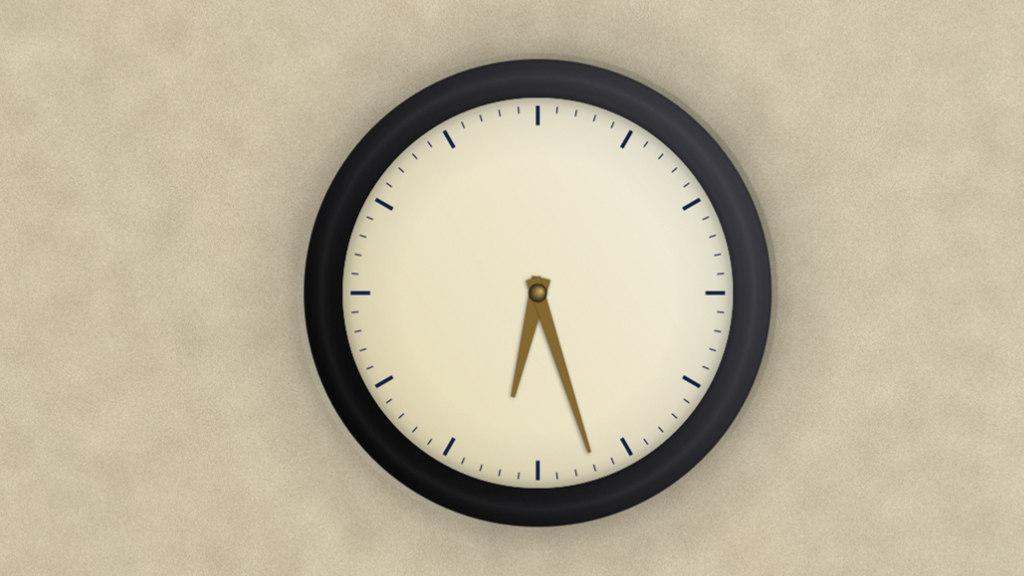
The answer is 6:27
